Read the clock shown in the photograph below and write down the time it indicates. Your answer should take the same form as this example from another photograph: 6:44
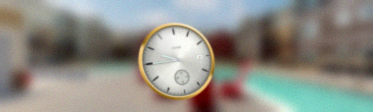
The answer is 9:45
